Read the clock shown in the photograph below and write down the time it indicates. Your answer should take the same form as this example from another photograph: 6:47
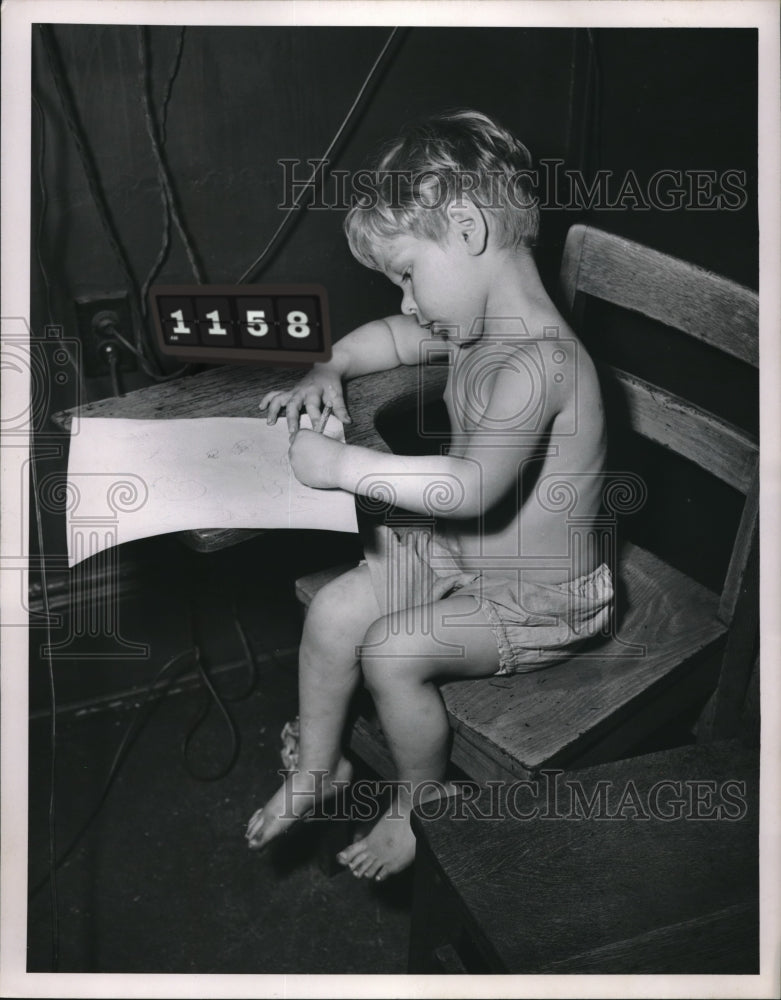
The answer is 11:58
